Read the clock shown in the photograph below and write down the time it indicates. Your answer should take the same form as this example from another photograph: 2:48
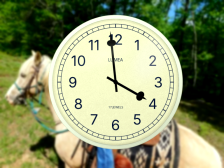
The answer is 3:59
